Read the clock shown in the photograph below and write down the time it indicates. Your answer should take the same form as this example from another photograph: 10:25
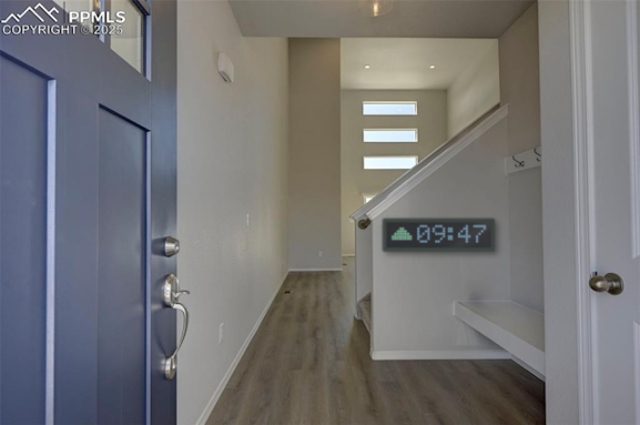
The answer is 9:47
